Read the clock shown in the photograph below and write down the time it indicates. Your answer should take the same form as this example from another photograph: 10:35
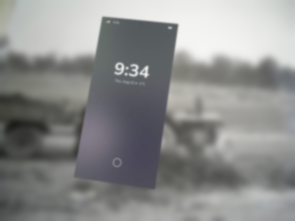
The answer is 9:34
